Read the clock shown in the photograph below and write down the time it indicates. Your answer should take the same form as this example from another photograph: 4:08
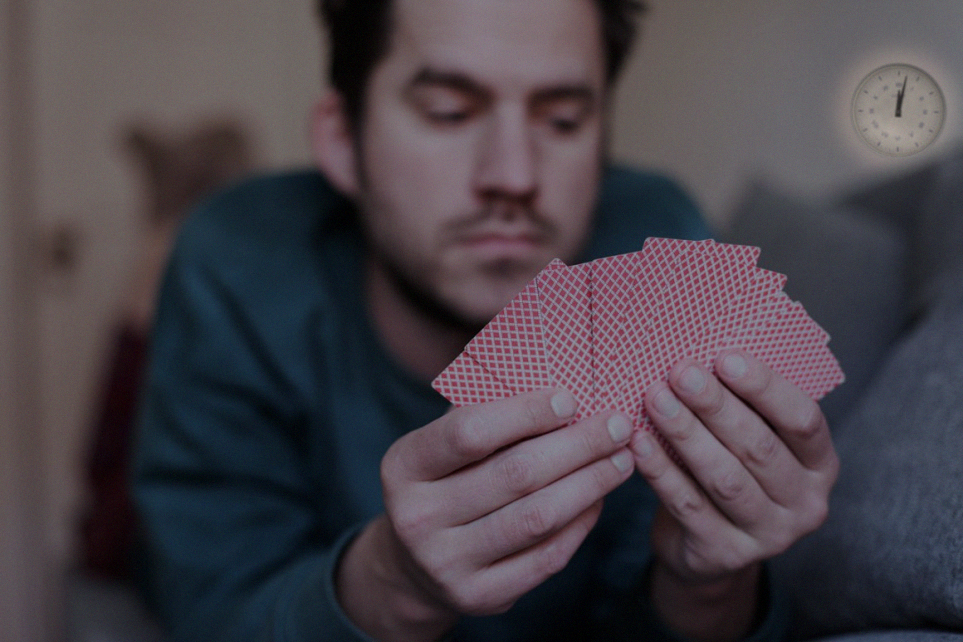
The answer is 12:02
